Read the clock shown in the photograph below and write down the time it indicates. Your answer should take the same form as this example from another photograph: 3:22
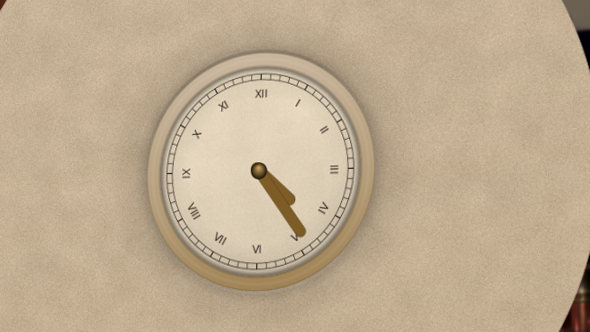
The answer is 4:24
